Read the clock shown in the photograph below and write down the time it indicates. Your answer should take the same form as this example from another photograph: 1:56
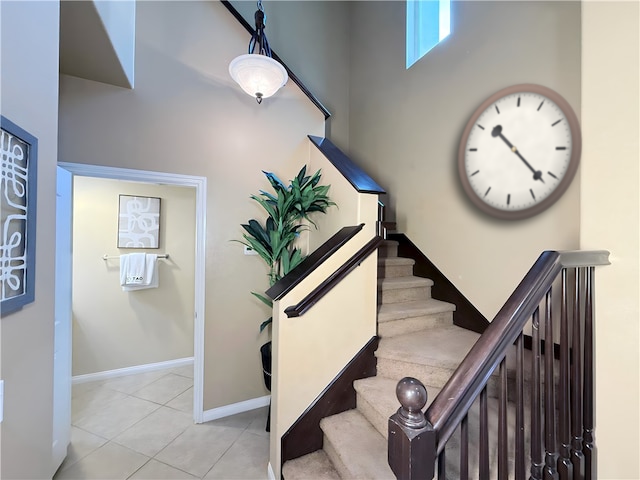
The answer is 10:22
